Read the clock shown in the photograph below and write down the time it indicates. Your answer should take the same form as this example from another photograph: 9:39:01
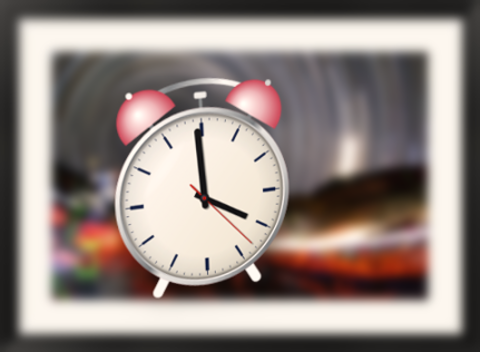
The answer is 3:59:23
